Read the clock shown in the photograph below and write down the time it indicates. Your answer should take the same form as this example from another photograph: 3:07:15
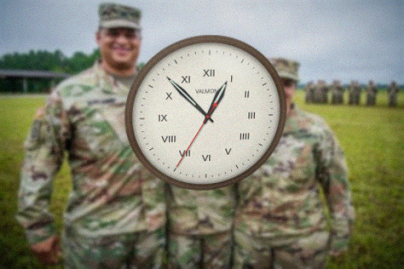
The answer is 12:52:35
